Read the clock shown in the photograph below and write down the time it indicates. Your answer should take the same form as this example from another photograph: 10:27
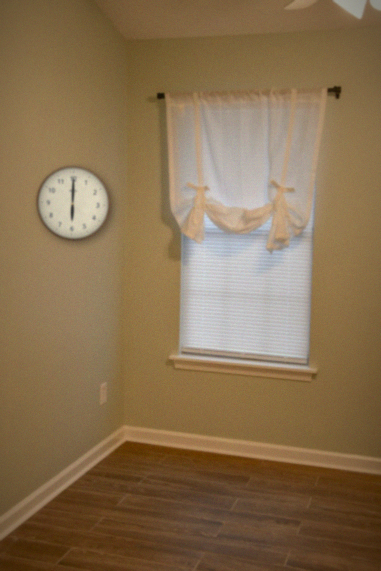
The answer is 6:00
